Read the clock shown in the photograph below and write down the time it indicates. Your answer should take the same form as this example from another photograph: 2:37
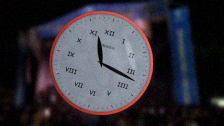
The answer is 11:17
